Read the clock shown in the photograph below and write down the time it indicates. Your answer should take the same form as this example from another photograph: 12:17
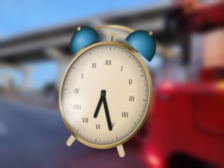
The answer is 6:26
